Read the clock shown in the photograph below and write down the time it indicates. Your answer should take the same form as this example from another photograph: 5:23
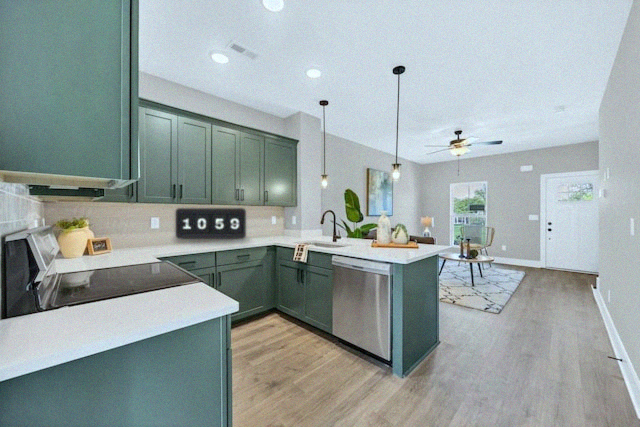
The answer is 10:59
